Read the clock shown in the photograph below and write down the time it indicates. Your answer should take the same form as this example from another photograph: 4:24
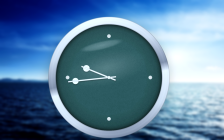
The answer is 9:44
